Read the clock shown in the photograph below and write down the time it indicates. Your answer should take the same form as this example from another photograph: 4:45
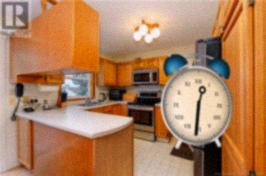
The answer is 12:31
